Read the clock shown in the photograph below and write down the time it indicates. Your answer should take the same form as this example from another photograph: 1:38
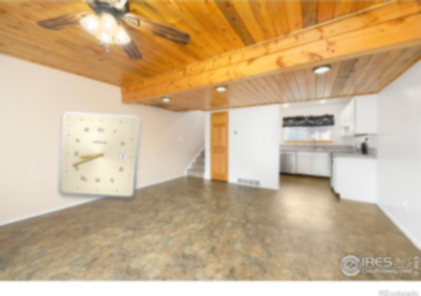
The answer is 8:41
